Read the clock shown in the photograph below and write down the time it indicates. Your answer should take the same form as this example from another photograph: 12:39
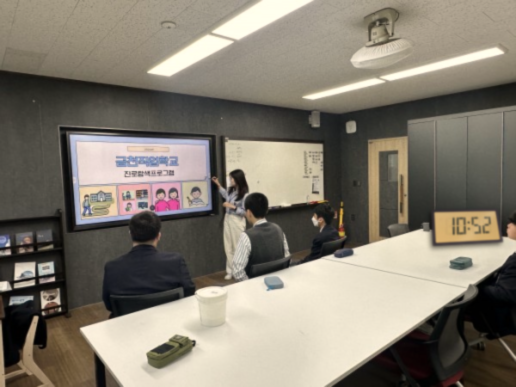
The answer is 10:52
